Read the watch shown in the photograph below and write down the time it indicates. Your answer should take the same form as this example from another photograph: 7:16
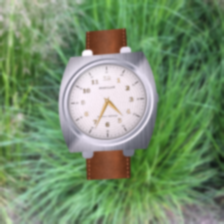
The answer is 4:34
